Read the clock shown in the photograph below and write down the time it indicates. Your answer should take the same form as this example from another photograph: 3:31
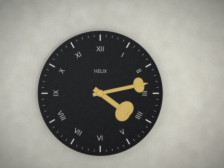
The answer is 4:13
